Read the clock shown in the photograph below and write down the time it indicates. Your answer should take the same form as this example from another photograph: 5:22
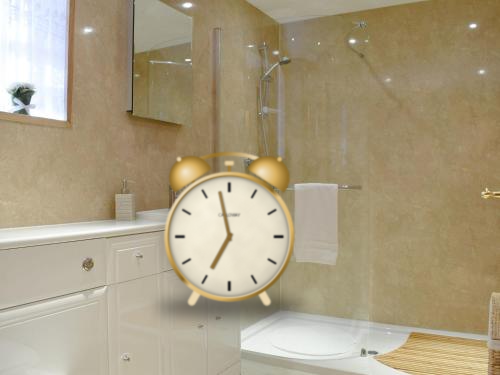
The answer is 6:58
